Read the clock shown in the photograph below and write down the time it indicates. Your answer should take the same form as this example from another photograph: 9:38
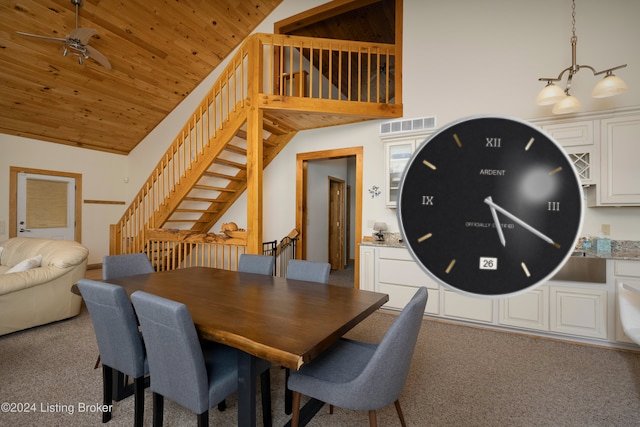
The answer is 5:20
